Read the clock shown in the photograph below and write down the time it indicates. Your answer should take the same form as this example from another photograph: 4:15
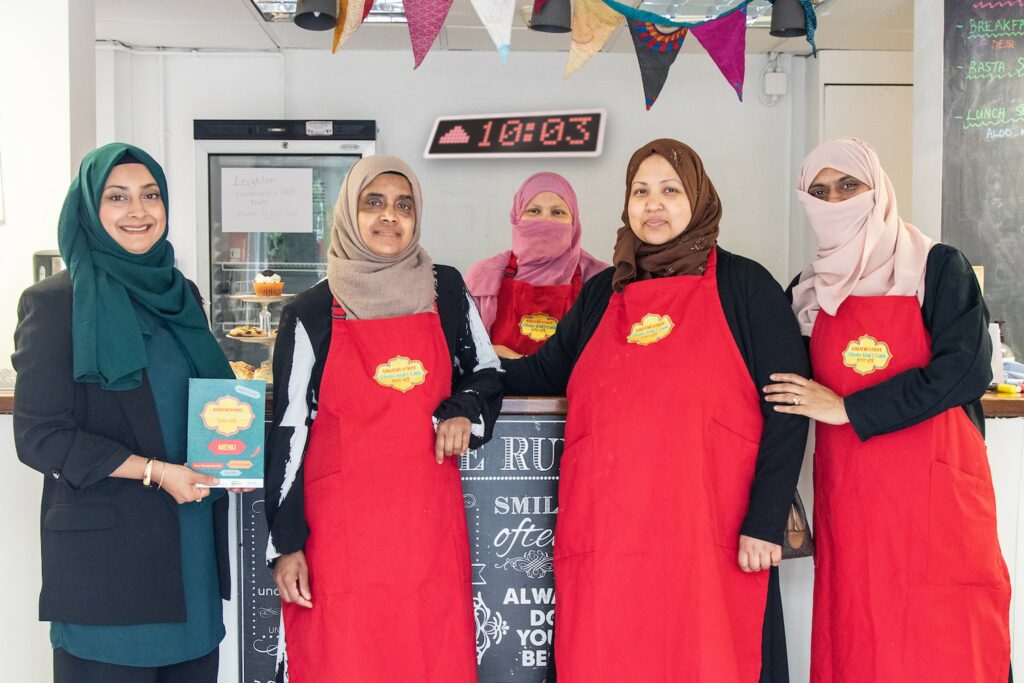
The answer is 10:03
